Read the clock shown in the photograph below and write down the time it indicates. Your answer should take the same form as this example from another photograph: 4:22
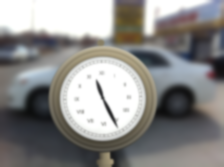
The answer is 11:26
